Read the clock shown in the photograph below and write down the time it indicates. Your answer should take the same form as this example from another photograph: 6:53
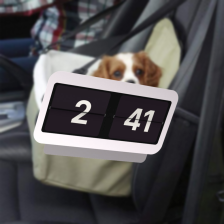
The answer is 2:41
